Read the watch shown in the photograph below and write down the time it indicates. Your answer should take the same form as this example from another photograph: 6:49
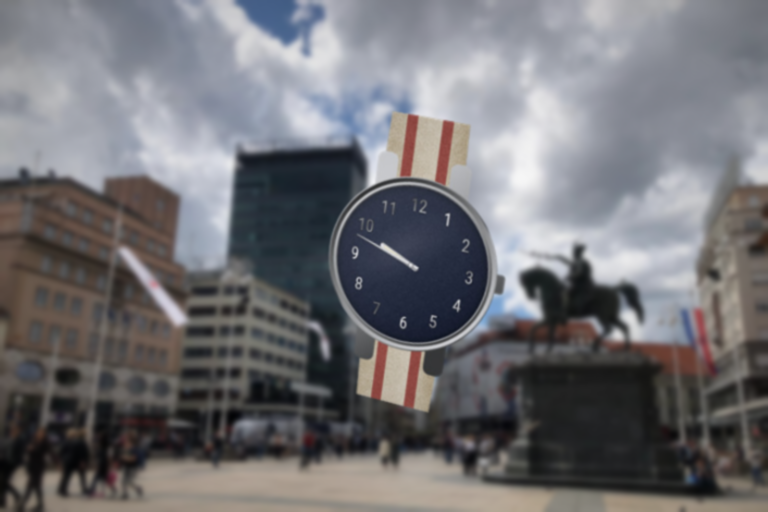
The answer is 9:48
